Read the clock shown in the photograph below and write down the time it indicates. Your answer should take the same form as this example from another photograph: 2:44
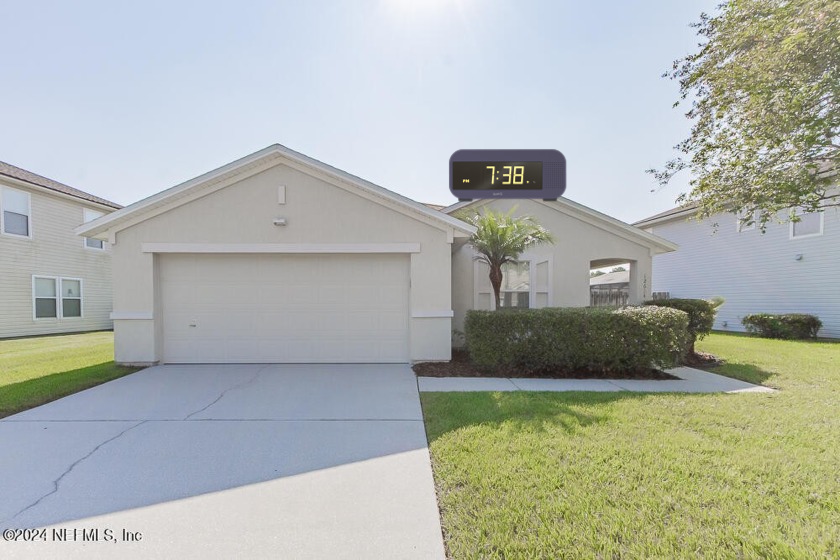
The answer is 7:38
